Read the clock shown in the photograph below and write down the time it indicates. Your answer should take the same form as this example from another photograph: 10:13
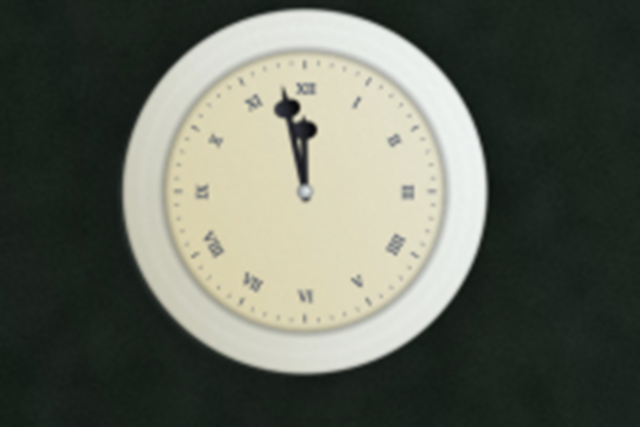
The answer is 11:58
